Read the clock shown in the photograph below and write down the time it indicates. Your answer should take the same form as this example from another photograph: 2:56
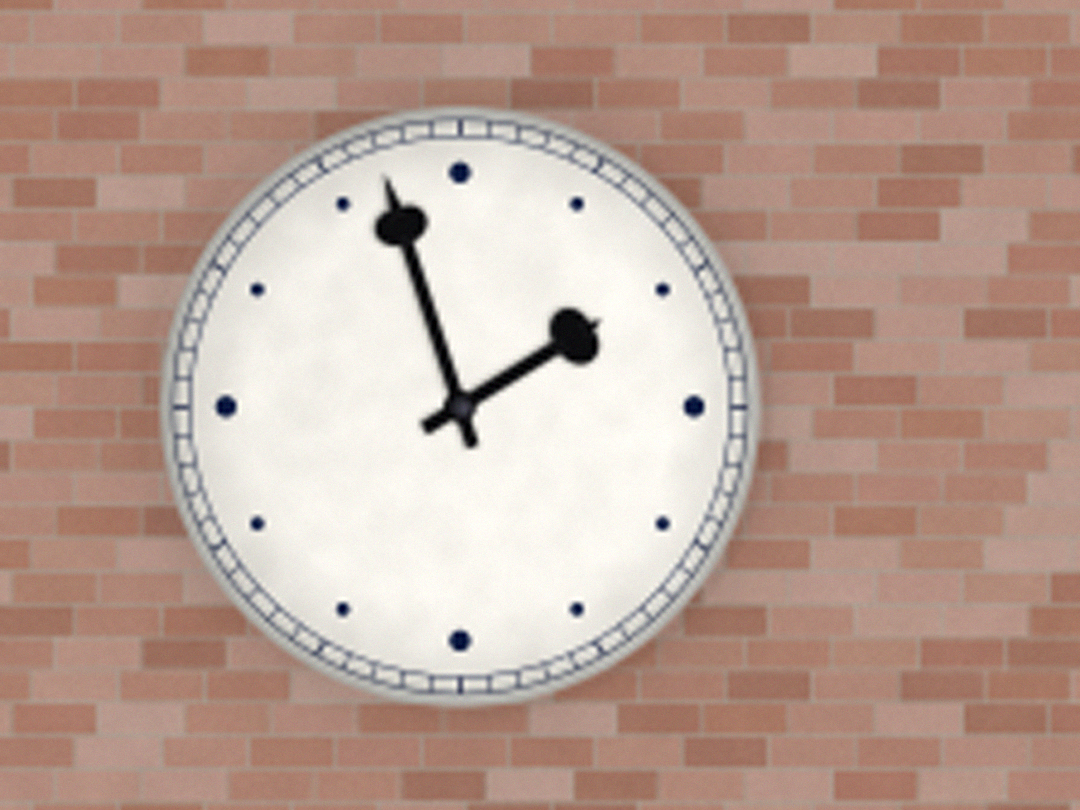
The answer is 1:57
